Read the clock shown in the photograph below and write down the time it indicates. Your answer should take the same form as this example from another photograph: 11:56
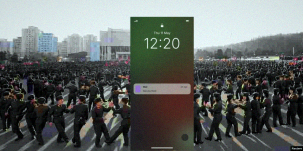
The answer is 12:20
